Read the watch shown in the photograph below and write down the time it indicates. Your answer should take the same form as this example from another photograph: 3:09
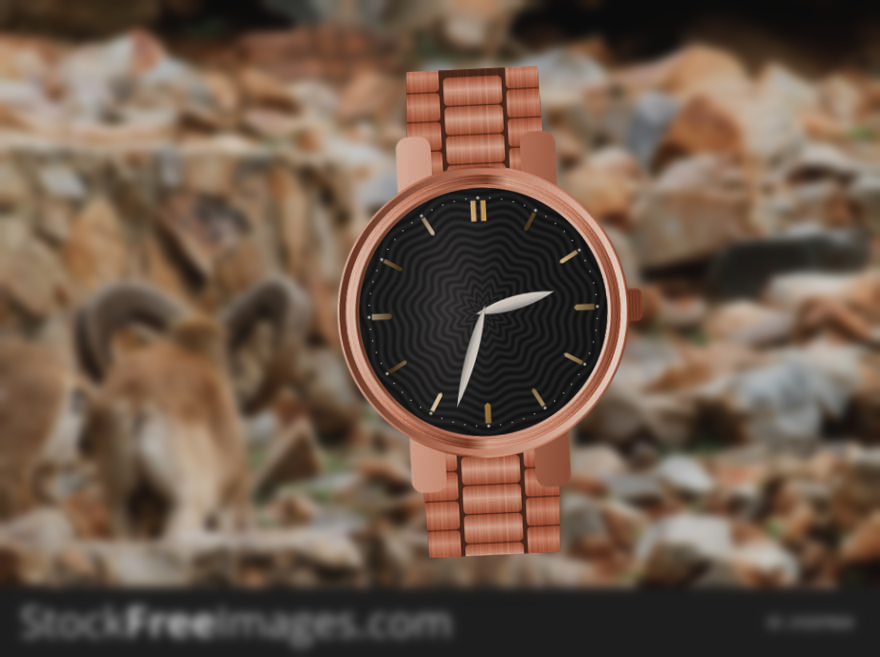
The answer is 2:33
